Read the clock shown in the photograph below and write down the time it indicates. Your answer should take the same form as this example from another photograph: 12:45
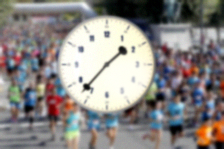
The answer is 1:37
